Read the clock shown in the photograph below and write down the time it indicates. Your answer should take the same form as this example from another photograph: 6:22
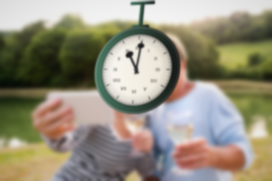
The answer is 11:01
